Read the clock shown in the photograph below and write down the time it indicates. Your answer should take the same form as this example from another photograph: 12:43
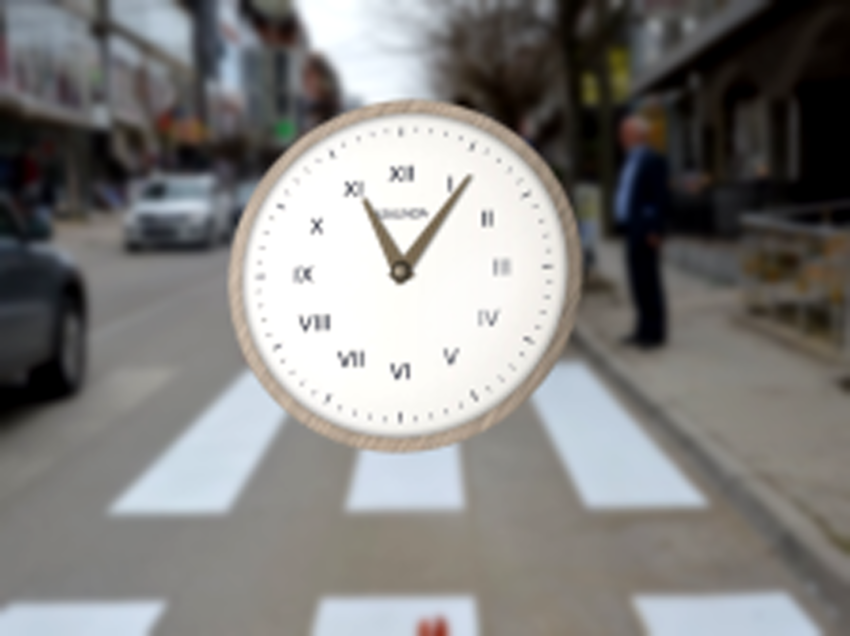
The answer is 11:06
